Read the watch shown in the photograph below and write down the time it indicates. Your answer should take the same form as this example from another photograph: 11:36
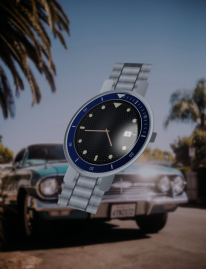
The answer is 4:44
